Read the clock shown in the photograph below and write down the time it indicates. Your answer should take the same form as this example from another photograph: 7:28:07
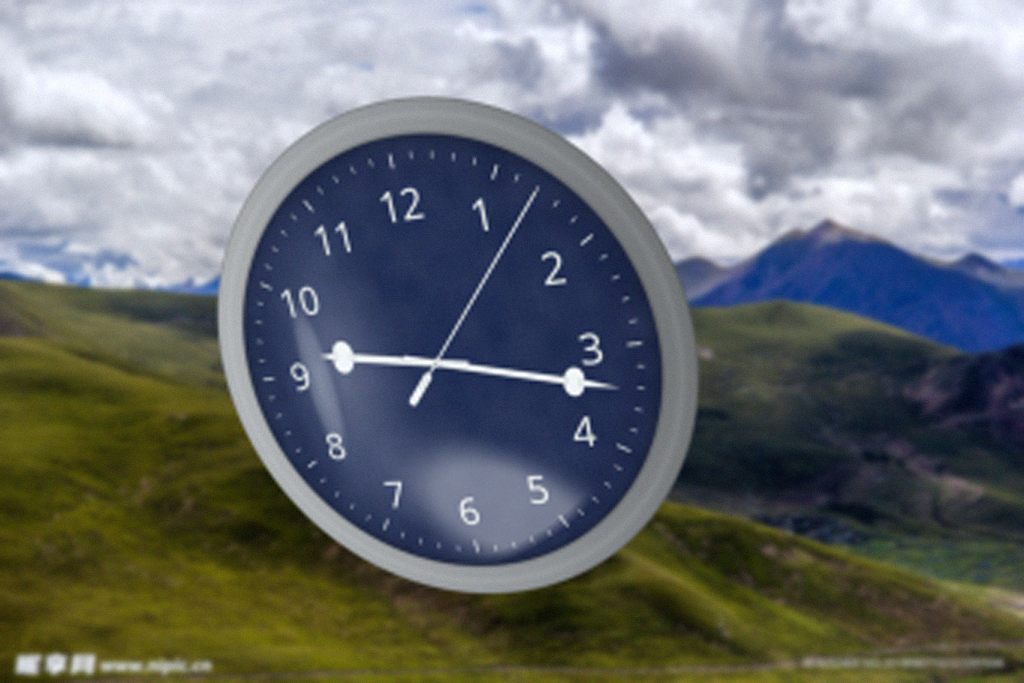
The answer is 9:17:07
